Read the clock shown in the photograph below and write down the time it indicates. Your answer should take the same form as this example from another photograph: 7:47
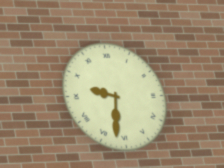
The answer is 9:32
